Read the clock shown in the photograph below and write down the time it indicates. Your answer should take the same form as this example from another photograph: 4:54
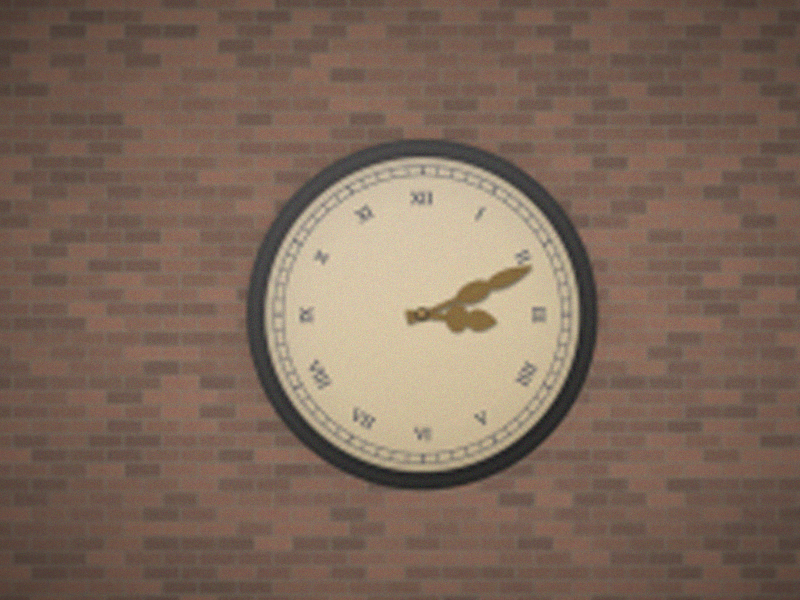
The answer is 3:11
